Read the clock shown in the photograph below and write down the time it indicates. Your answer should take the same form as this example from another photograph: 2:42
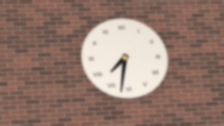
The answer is 7:32
